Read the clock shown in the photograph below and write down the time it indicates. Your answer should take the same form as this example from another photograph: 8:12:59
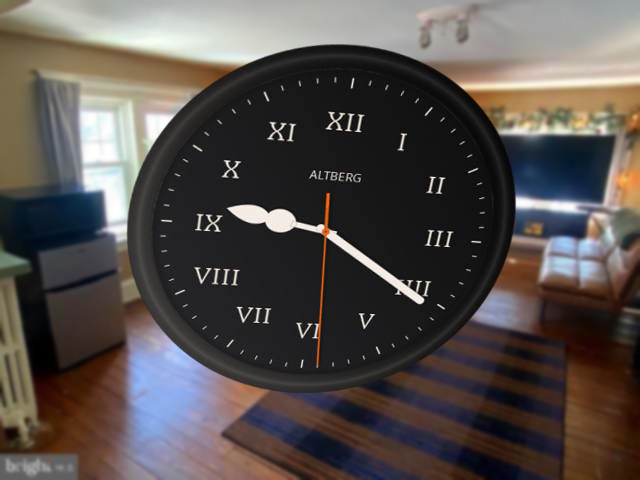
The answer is 9:20:29
